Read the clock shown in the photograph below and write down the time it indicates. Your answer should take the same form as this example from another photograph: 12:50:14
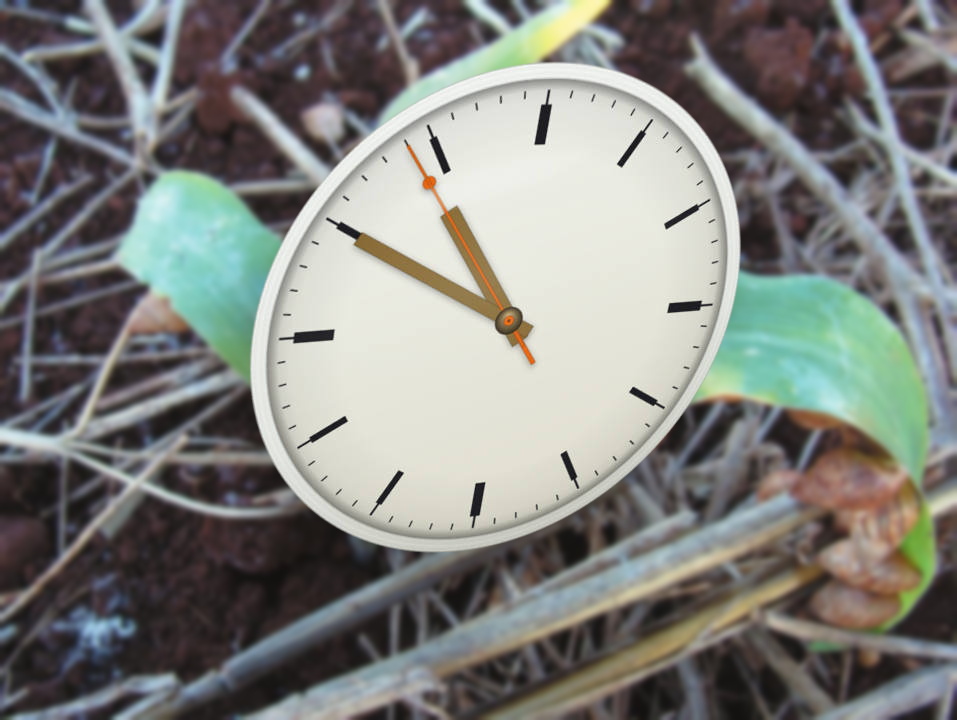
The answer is 10:49:54
